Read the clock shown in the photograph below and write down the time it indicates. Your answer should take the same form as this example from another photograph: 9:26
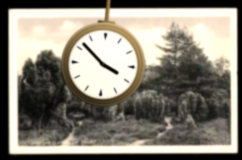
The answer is 3:52
